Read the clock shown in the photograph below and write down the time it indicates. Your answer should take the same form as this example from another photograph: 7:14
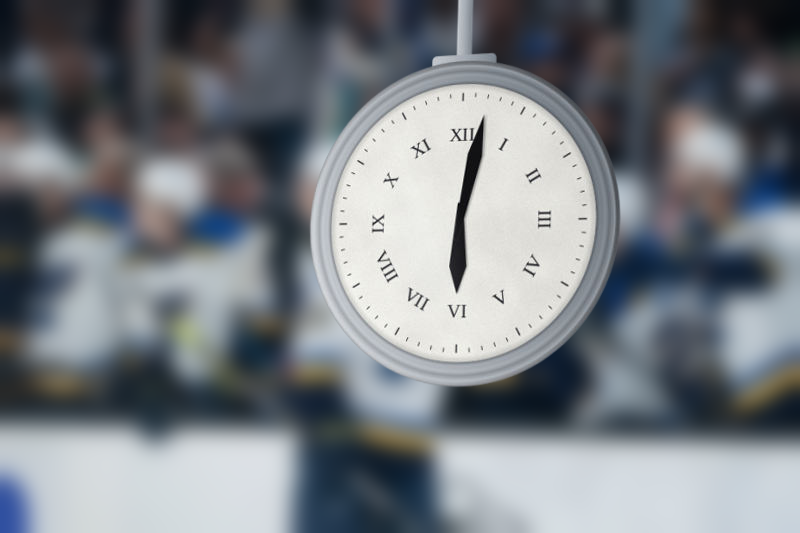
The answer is 6:02
